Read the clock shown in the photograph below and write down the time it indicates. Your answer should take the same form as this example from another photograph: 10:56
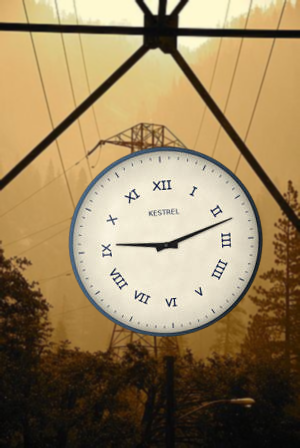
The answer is 9:12
